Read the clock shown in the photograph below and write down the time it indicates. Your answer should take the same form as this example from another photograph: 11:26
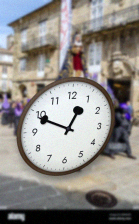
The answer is 12:49
